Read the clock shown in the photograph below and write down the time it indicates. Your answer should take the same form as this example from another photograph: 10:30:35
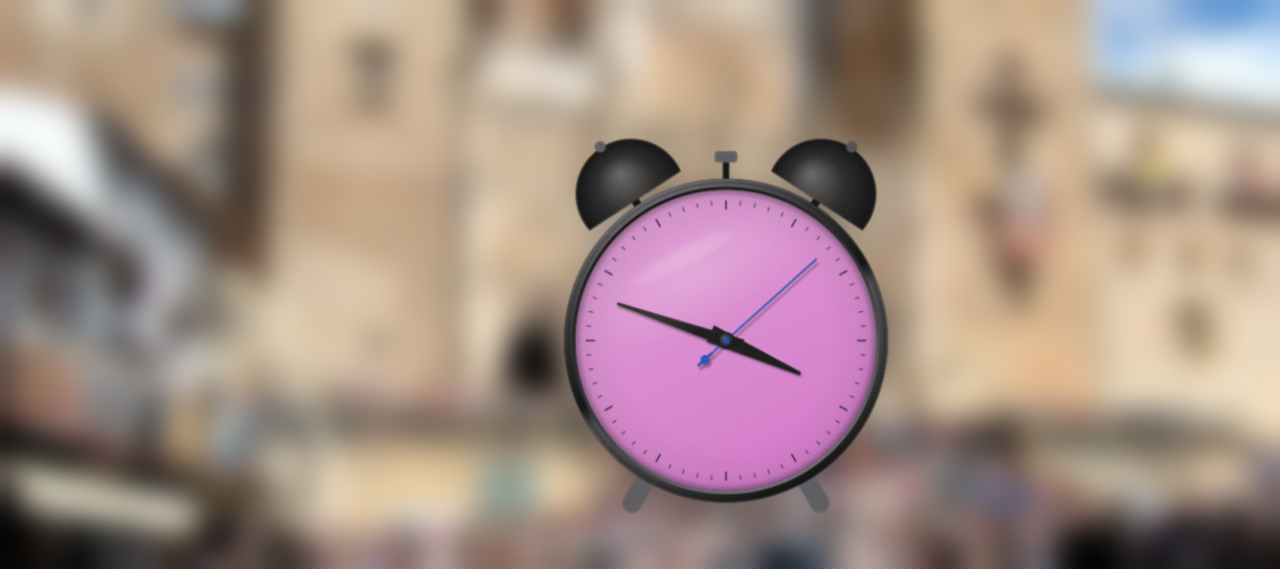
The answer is 3:48:08
